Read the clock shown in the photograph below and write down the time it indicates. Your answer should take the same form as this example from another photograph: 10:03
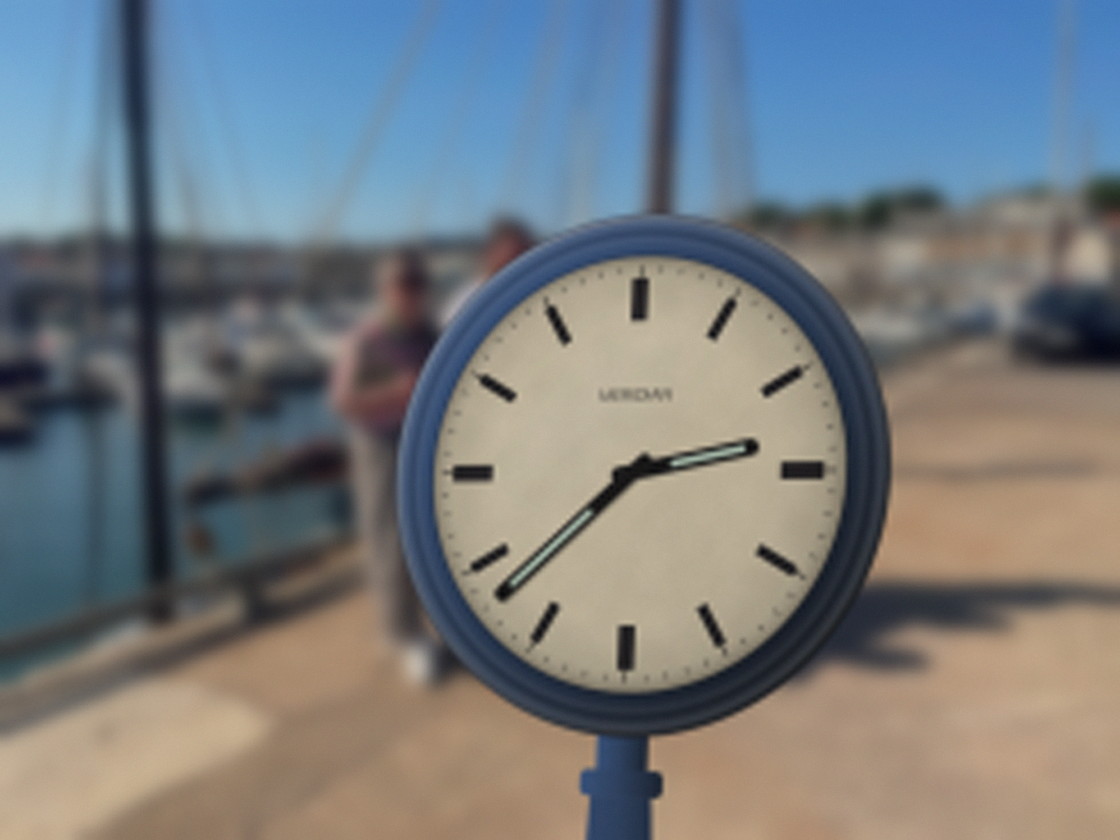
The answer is 2:38
